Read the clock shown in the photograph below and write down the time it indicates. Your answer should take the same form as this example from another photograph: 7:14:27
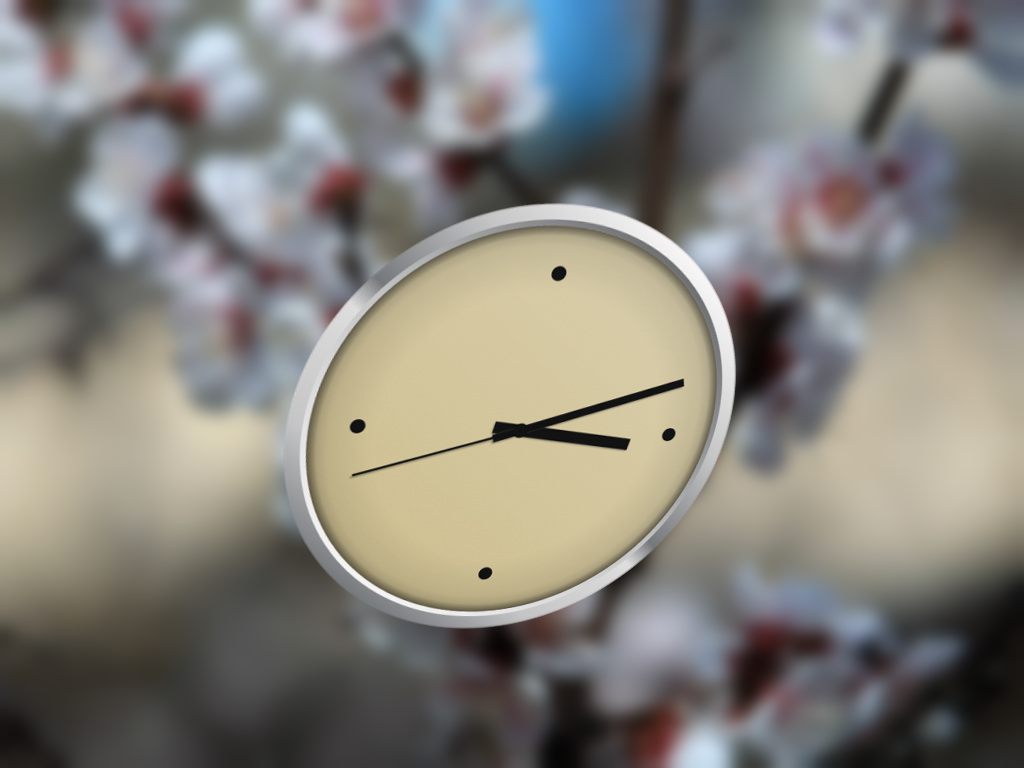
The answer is 3:11:42
